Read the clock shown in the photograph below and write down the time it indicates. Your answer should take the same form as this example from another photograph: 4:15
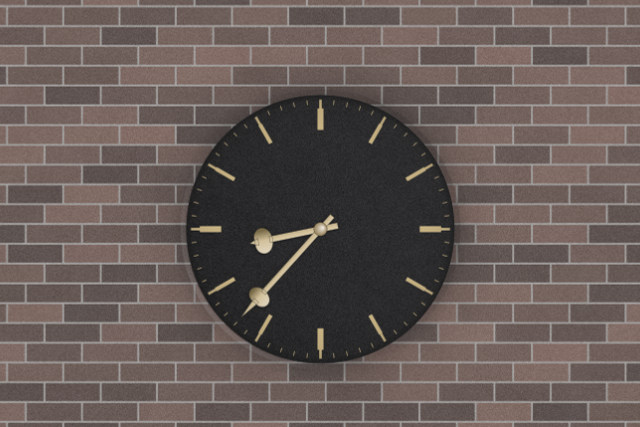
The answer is 8:37
